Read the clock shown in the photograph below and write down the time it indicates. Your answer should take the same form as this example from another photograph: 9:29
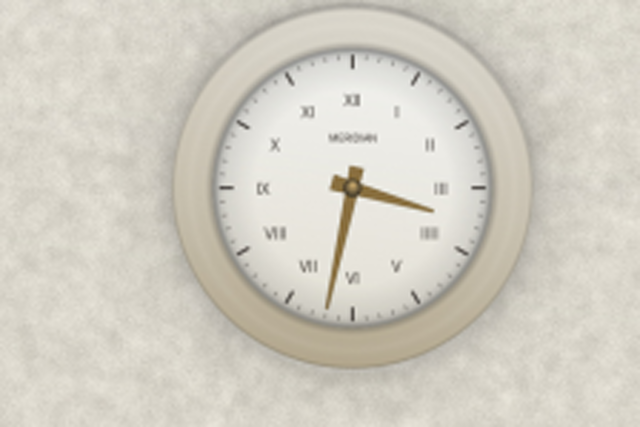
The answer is 3:32
